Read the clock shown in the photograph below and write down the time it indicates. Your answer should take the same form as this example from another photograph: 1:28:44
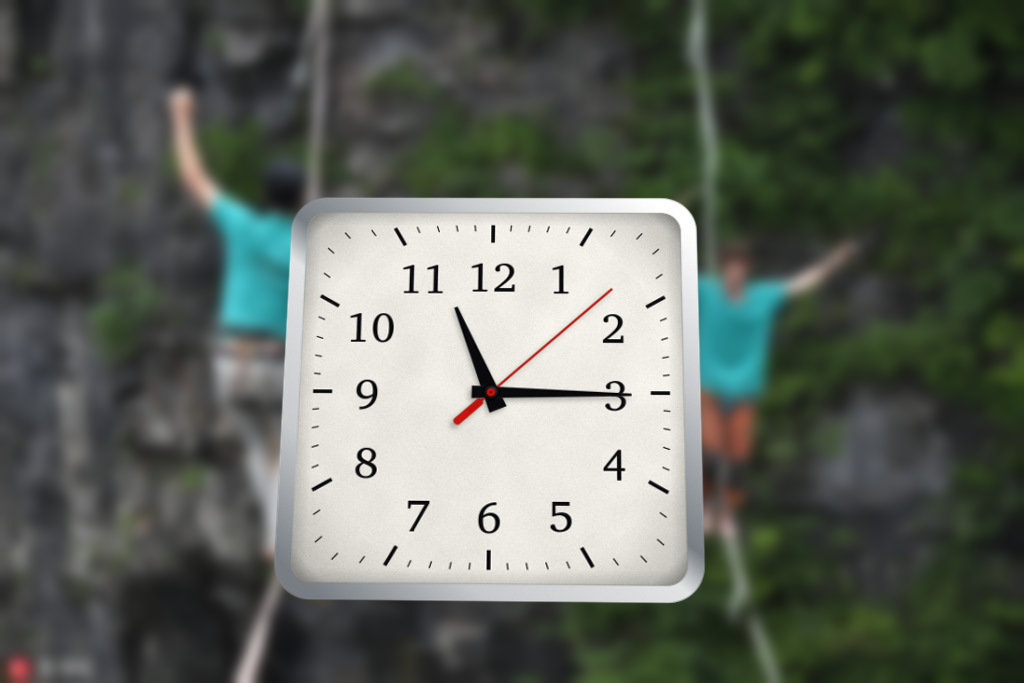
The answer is 11:15:08
